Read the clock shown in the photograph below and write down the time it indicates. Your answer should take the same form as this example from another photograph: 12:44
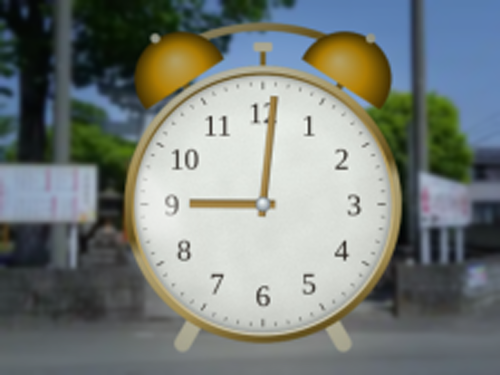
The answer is 9:01
